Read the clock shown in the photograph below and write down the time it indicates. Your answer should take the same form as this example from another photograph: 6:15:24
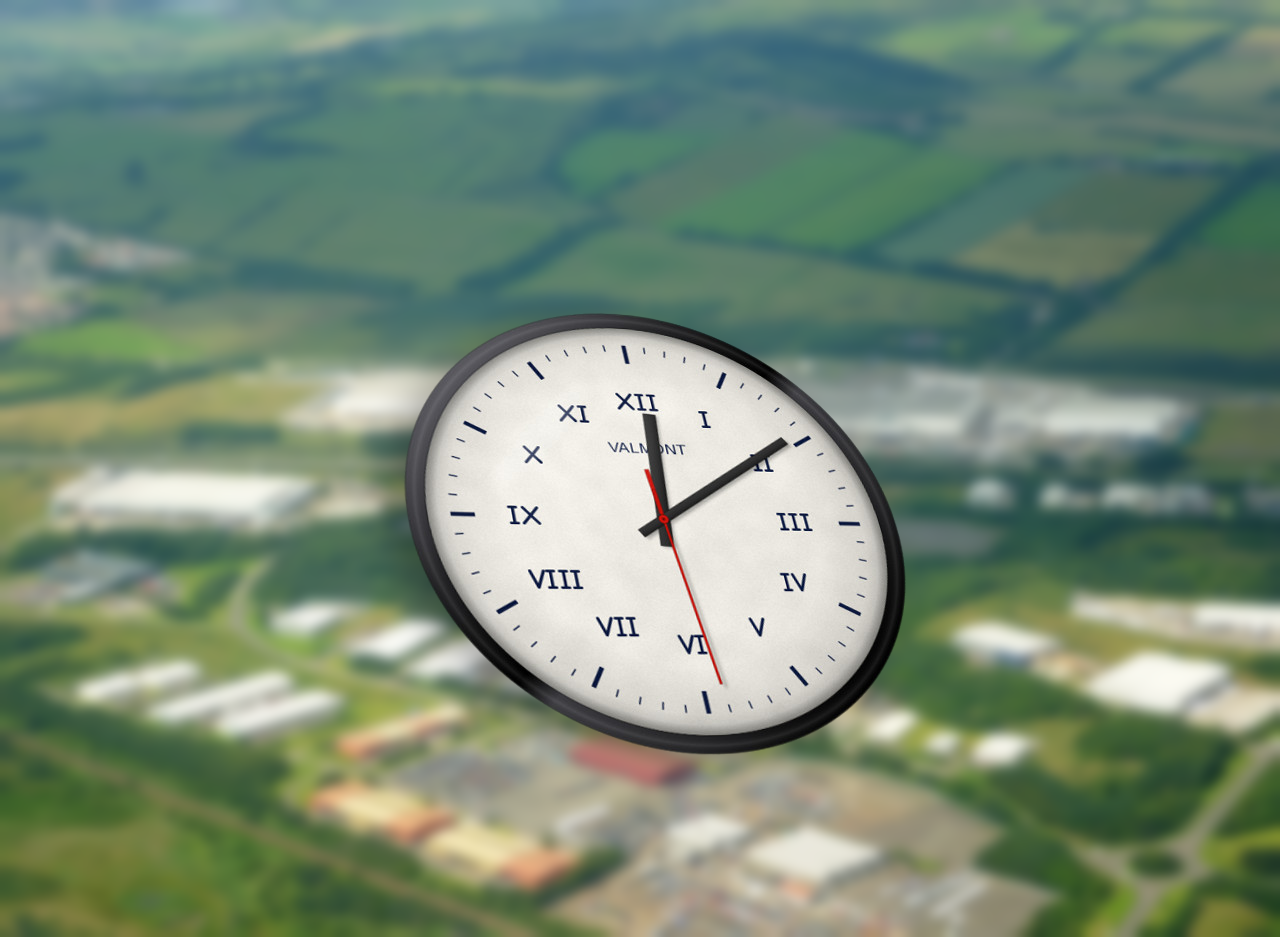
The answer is 12:09:29
